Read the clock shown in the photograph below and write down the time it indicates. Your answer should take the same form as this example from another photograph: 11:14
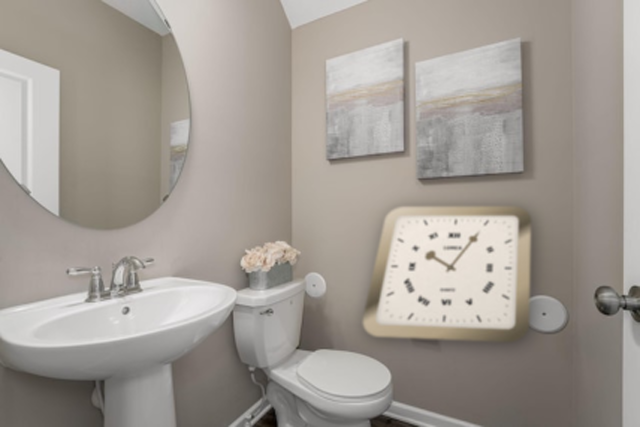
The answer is 10:05
